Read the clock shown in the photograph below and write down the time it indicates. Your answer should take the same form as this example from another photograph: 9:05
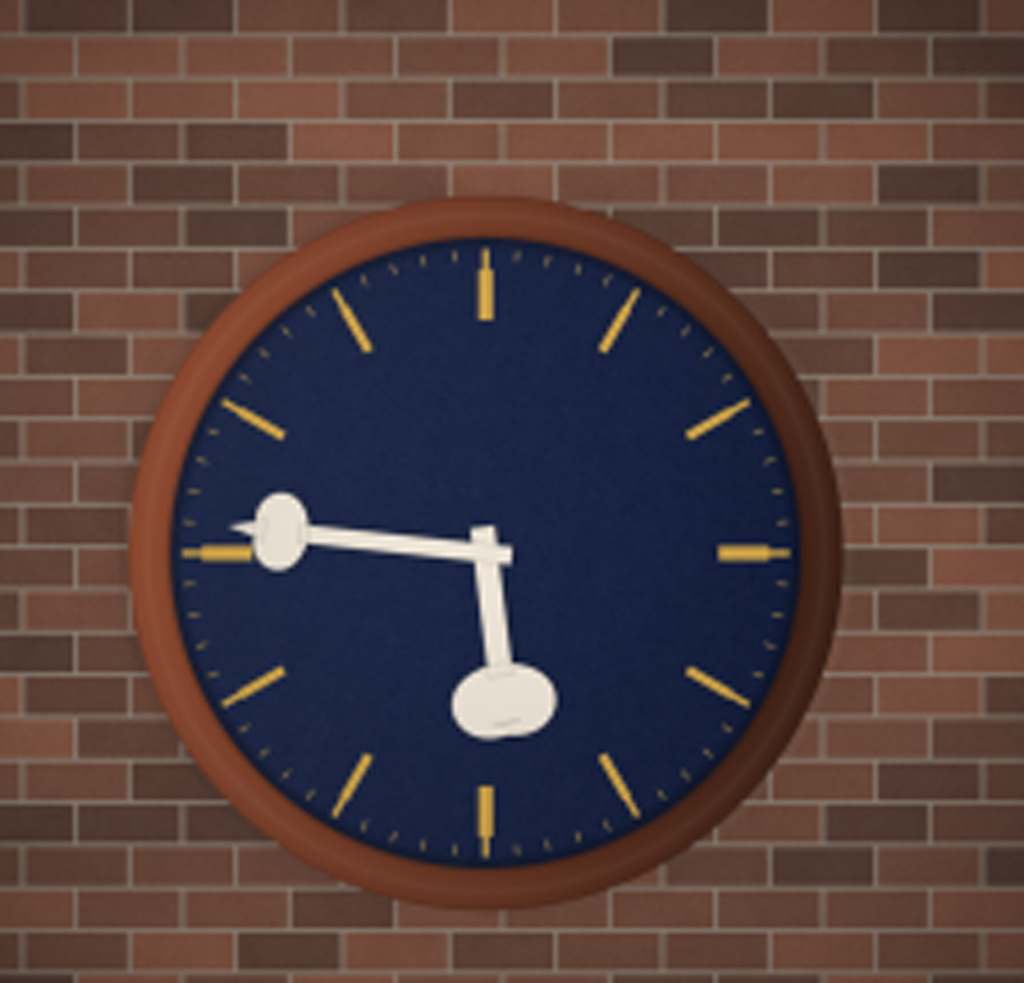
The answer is 5:46
